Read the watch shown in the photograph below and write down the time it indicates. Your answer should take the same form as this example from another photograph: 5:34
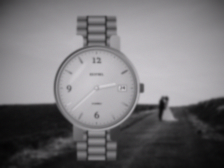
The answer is 2:38
